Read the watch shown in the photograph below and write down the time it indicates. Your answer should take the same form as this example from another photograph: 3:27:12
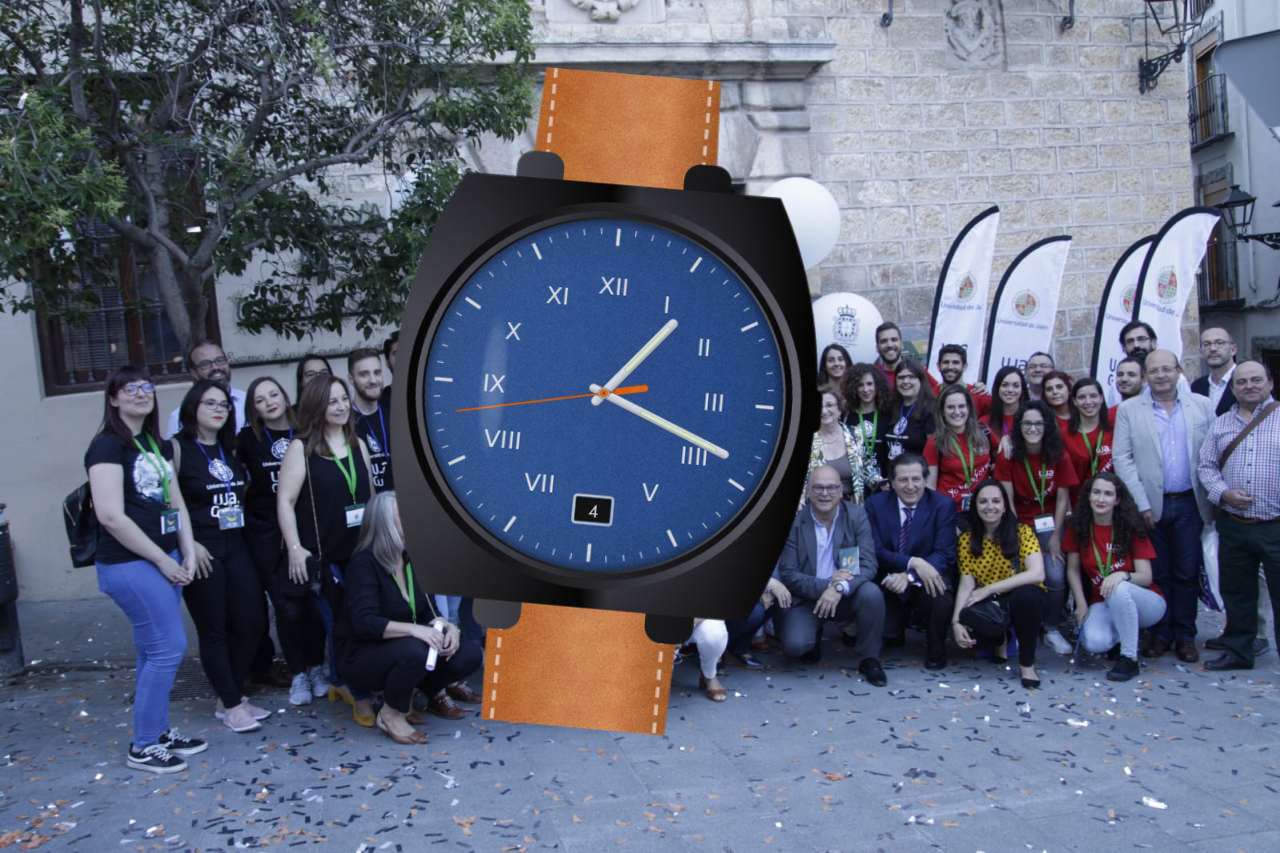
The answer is 1:18:43
